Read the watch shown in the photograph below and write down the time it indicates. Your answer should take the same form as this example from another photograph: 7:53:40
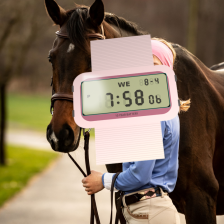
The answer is 7:58:06
